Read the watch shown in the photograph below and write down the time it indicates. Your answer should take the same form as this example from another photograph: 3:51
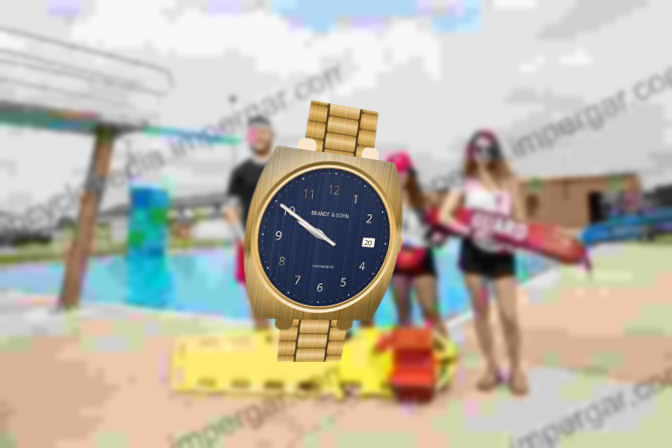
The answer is 9:50
